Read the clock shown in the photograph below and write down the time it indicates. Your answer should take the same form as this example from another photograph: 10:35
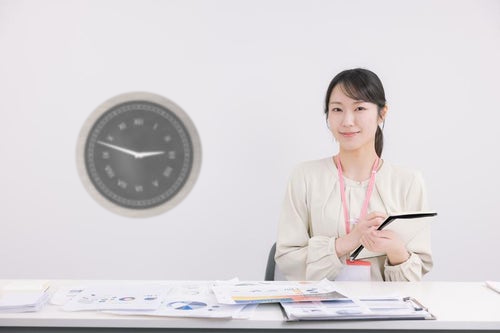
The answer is 2:48
